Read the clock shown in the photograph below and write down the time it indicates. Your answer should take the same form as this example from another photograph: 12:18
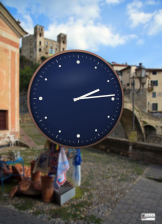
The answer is 2:14
